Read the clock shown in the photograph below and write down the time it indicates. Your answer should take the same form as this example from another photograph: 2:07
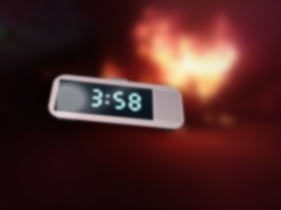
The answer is 3:58
